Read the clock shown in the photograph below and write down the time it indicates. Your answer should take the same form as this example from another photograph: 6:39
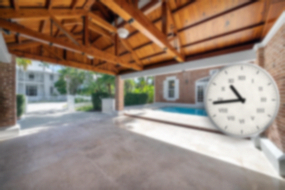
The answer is 10:44
